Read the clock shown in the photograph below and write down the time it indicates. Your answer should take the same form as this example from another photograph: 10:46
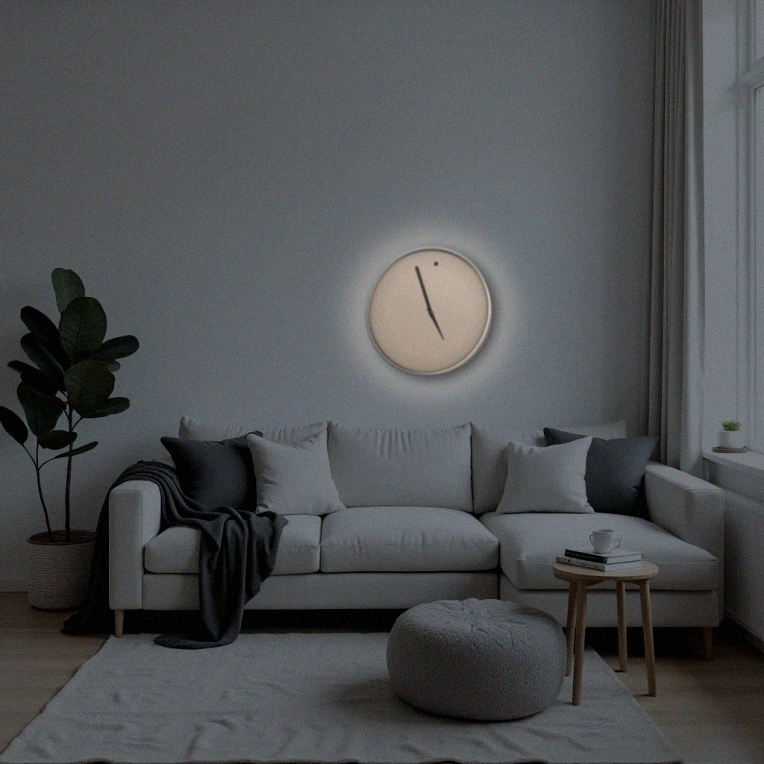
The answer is 4:56
